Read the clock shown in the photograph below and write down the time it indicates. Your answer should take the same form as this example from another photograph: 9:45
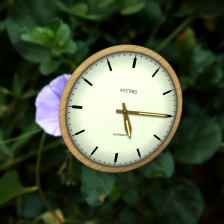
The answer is 5:15
